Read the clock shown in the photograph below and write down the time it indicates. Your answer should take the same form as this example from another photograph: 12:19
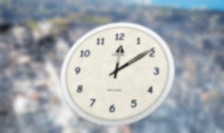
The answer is 12:09
